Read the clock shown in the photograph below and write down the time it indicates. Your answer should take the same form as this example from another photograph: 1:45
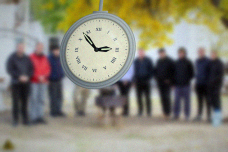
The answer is 2:53
